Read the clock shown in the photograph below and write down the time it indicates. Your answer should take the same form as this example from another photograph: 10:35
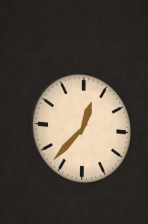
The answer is 12:37
